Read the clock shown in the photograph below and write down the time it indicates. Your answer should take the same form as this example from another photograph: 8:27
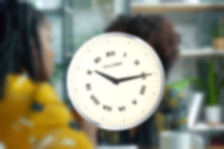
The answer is 10:15
